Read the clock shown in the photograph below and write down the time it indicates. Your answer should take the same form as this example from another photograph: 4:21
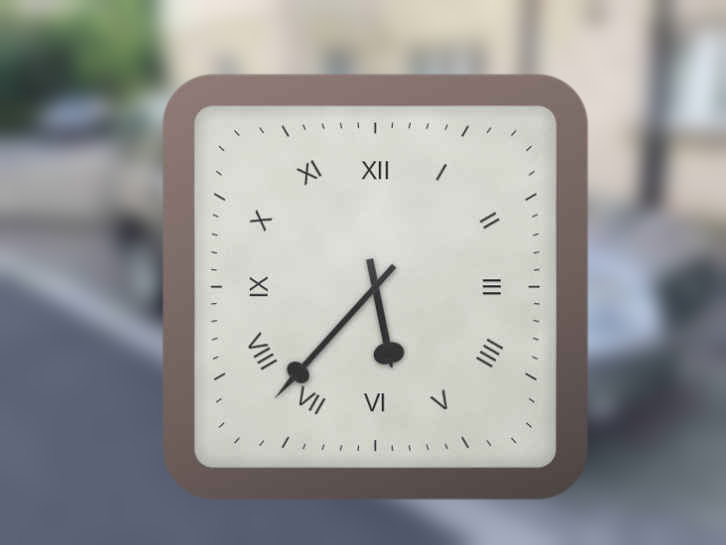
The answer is 5:37
